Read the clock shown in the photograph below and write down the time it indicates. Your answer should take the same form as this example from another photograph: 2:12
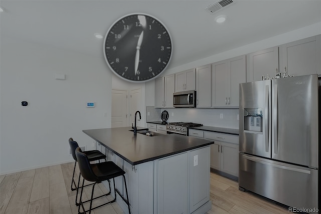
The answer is 12:31
